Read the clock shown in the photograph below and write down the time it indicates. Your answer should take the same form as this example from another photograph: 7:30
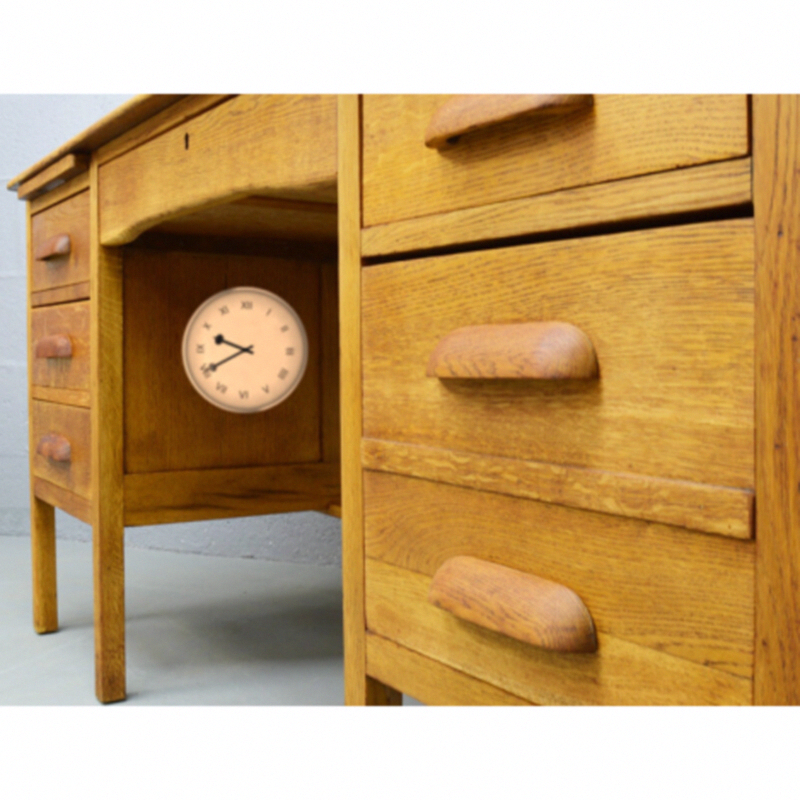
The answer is 9:40
